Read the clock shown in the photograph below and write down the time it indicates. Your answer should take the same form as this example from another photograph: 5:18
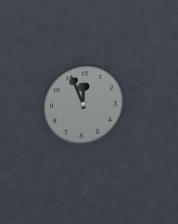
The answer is 11:56
